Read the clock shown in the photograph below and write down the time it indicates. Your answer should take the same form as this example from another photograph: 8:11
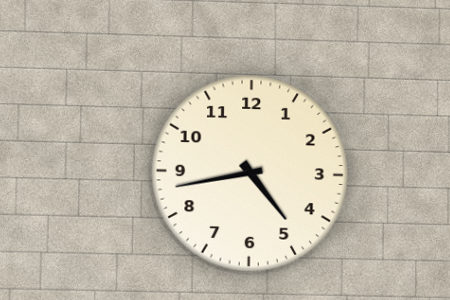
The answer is 4:43
